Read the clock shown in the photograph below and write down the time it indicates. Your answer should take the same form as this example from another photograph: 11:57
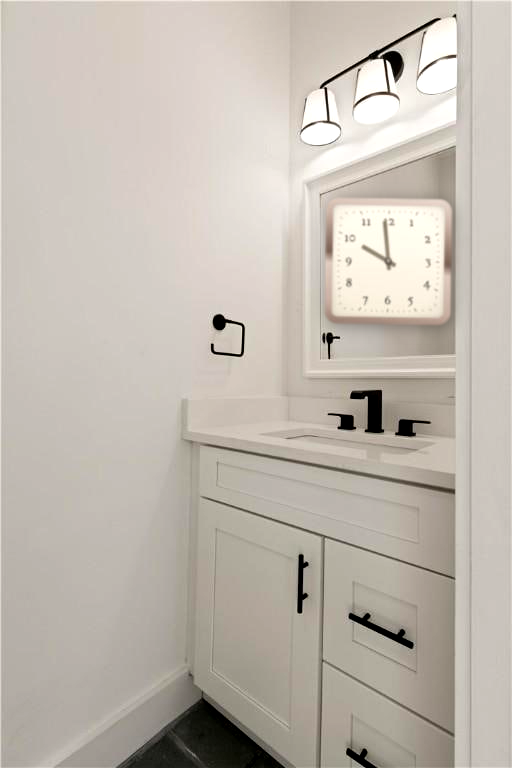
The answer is 9:59
